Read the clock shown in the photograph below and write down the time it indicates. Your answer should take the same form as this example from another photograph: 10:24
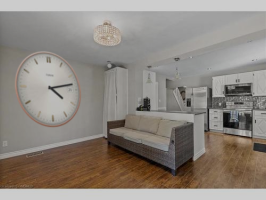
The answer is 4:13
